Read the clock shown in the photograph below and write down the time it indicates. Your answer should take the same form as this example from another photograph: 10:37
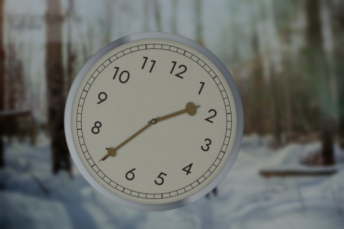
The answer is 1:35
